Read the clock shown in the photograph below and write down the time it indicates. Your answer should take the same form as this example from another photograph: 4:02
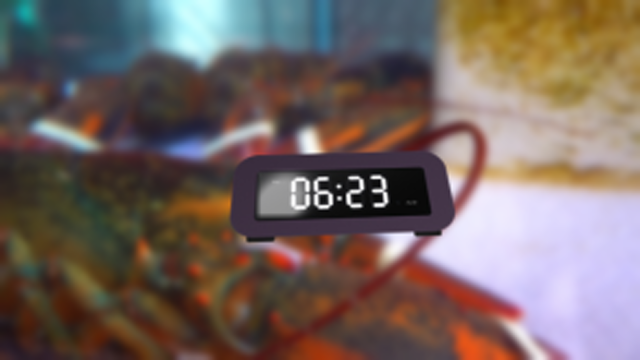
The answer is 6:23
